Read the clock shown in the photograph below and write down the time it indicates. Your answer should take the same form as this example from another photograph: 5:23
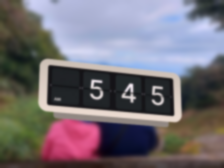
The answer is 5:45
